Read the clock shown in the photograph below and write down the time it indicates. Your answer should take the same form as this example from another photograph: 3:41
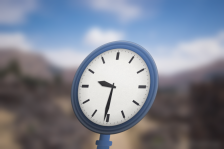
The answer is 9:31
